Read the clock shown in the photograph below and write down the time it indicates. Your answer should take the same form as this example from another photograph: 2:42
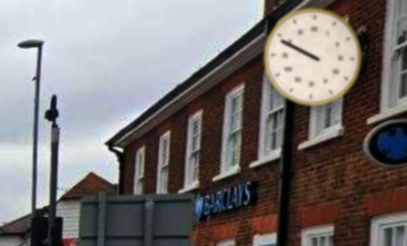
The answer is 9:49
